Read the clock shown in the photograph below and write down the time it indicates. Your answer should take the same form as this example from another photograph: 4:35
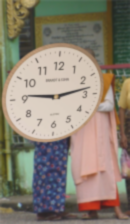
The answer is 9:13
